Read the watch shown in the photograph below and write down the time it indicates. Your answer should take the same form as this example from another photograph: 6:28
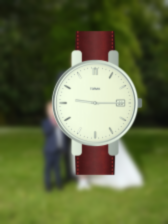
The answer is 9:15
